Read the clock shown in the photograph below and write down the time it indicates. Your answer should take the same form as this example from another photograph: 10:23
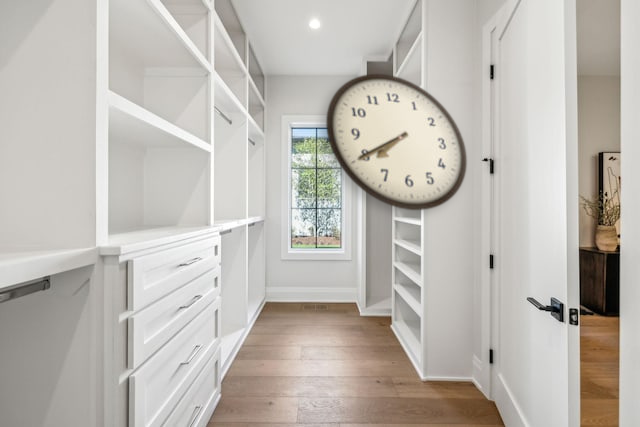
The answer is 7:40
